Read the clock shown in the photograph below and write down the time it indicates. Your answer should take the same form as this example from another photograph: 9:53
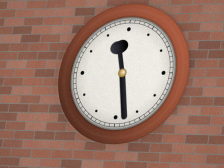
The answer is 11:28
